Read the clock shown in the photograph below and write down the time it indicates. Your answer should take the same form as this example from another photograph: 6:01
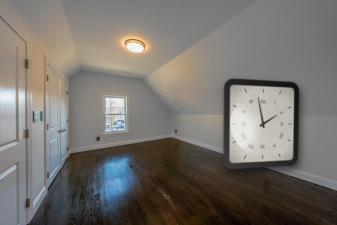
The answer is 1:58
